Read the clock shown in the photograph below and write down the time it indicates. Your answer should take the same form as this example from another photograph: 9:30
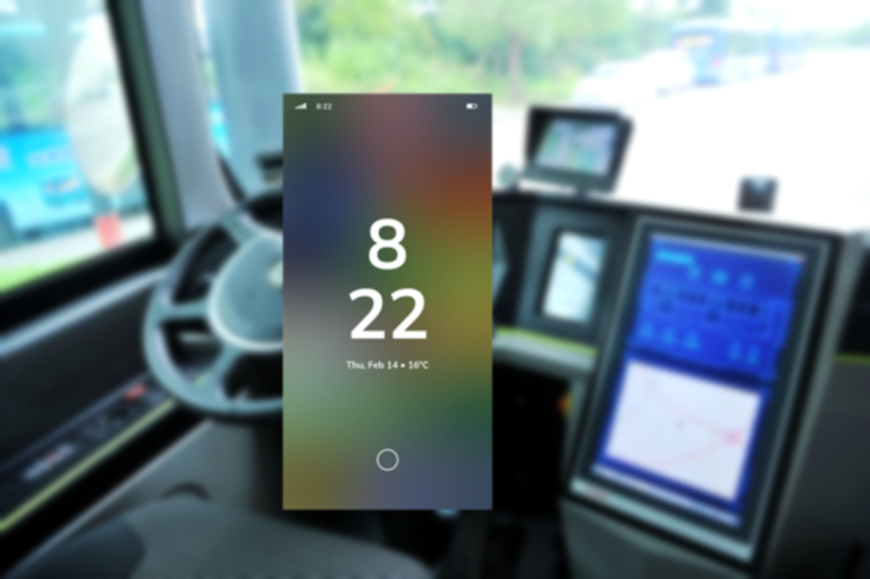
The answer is 8:22
